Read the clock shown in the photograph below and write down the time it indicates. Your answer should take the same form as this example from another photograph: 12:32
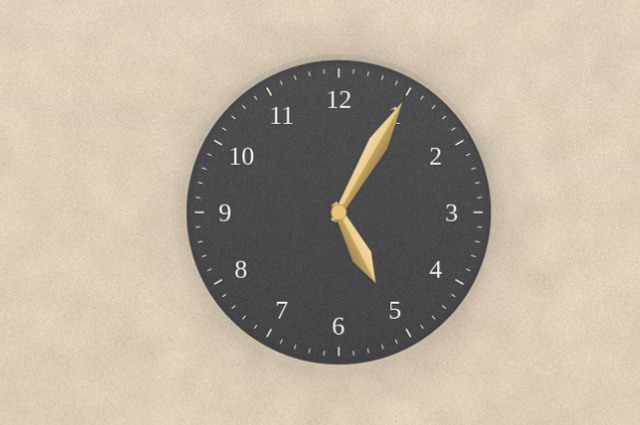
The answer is 5:05
